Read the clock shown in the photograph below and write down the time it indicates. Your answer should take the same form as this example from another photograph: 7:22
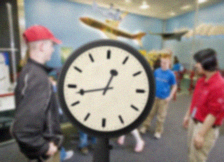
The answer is 12:43
